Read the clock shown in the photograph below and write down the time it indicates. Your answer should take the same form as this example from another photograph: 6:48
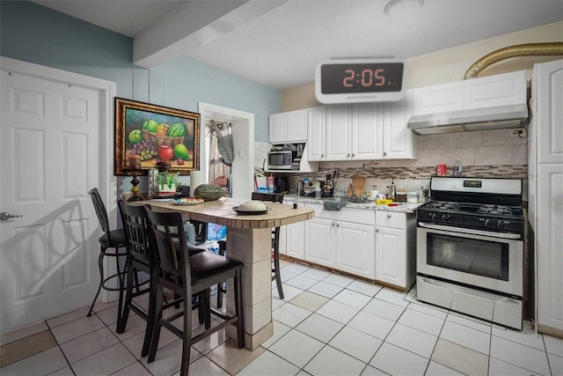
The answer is 2:05
